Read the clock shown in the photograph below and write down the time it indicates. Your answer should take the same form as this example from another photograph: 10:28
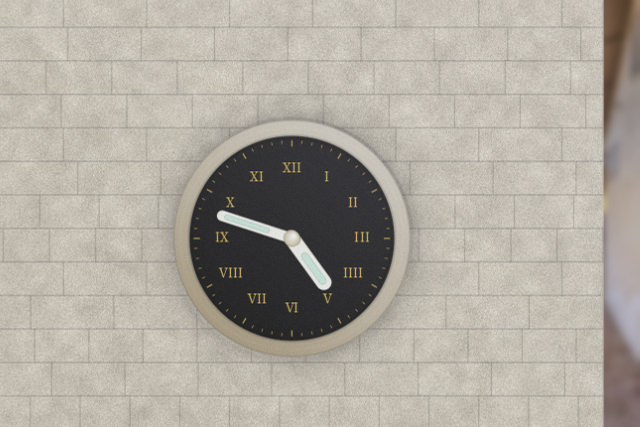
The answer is 4:48
